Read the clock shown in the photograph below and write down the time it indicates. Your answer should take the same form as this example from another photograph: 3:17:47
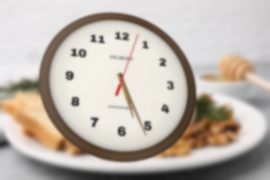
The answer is 5:26:03
